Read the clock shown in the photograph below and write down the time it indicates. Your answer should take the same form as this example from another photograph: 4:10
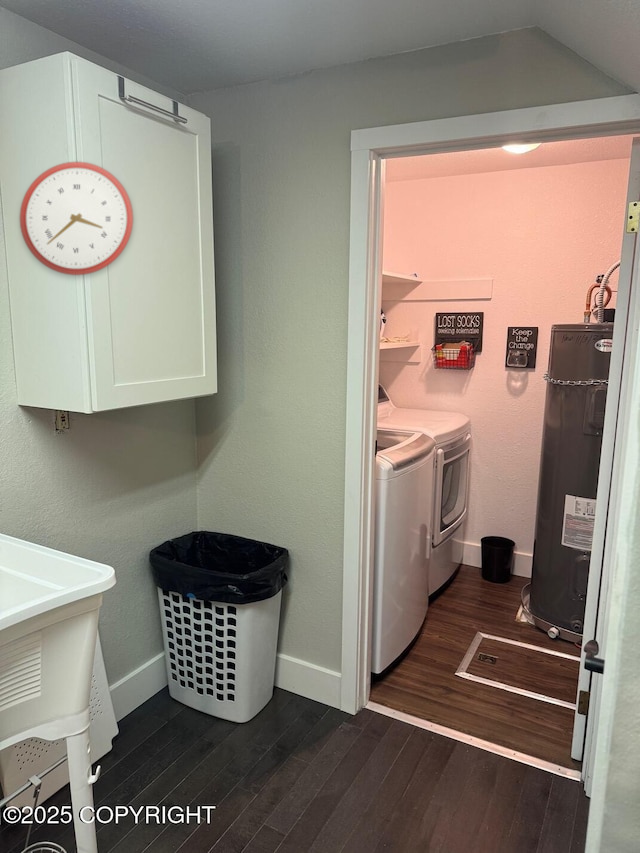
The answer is 3:38
